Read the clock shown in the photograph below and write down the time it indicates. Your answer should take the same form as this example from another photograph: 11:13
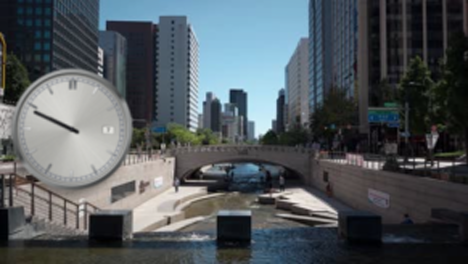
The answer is 9:49
